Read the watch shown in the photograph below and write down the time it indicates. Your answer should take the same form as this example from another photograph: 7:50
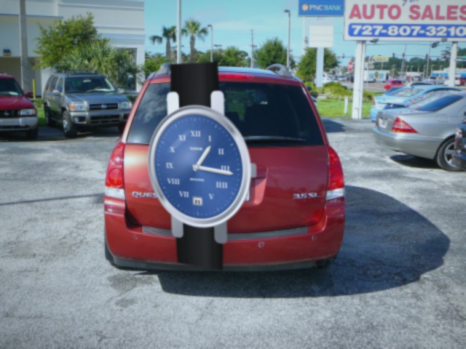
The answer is 1:16
